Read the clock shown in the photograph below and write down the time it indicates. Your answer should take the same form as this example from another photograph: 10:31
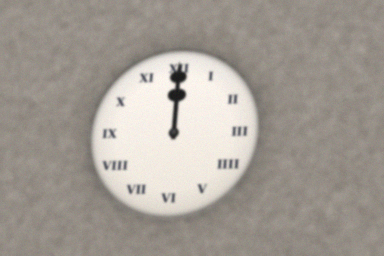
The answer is 12:00
